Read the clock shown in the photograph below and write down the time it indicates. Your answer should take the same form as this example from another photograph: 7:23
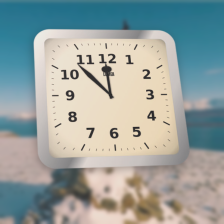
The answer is 11:53
